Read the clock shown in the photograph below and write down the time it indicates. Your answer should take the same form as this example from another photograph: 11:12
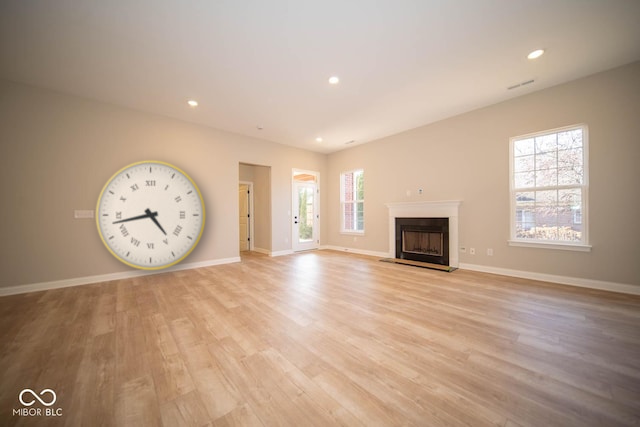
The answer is 4:43
